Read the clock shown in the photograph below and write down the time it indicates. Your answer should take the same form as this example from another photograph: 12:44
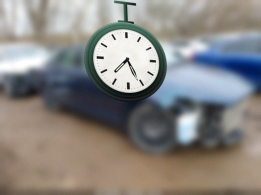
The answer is 7:26
